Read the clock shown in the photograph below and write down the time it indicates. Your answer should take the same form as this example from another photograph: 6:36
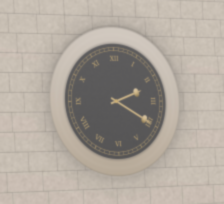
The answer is 2:20
